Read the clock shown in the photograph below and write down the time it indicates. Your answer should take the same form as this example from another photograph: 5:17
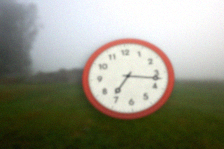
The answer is 7:17
